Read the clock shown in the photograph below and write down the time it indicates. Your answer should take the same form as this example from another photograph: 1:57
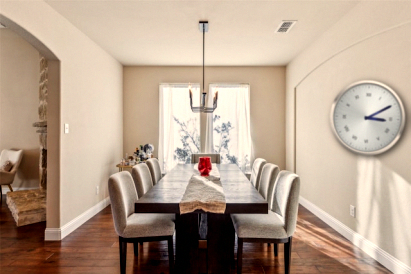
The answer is 3:10
